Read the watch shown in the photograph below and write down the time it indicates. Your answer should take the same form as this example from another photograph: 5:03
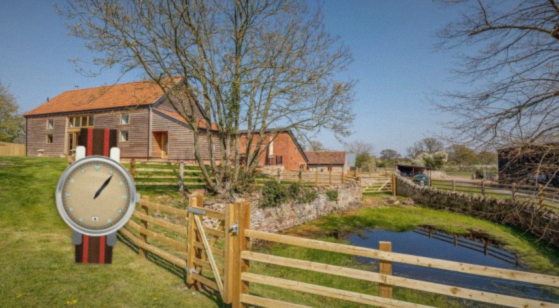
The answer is 1:06
